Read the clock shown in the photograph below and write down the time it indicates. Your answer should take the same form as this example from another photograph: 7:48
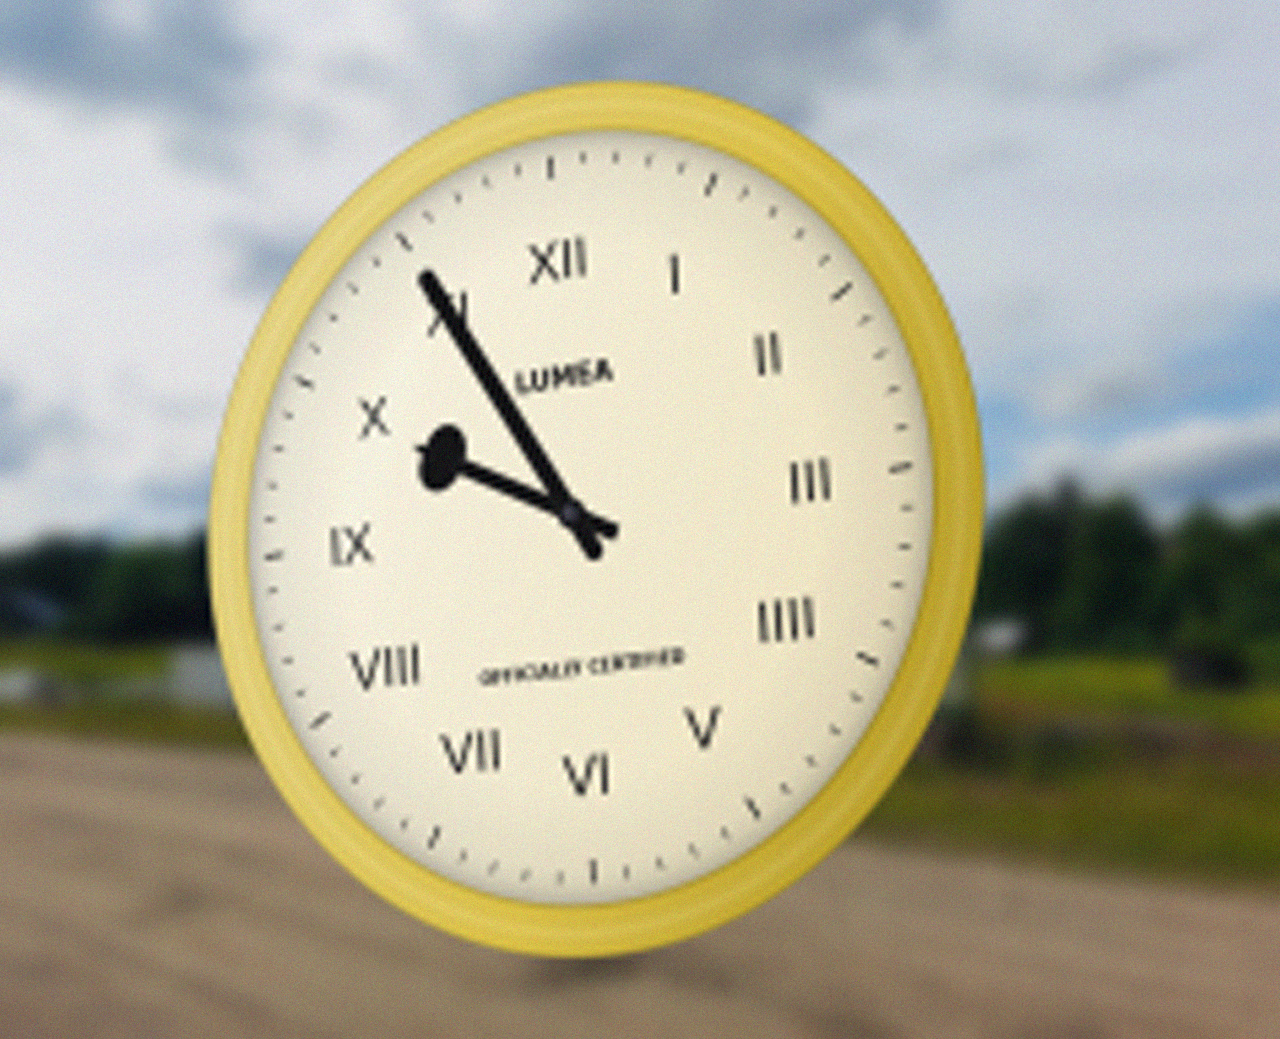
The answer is 9:55
